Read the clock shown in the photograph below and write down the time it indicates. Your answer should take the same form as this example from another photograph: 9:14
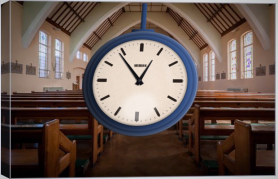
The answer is 12:54
